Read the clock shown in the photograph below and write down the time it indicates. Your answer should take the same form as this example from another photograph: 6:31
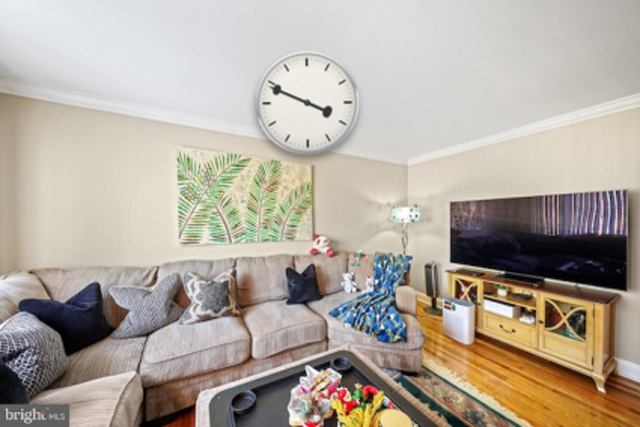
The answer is 3:49
